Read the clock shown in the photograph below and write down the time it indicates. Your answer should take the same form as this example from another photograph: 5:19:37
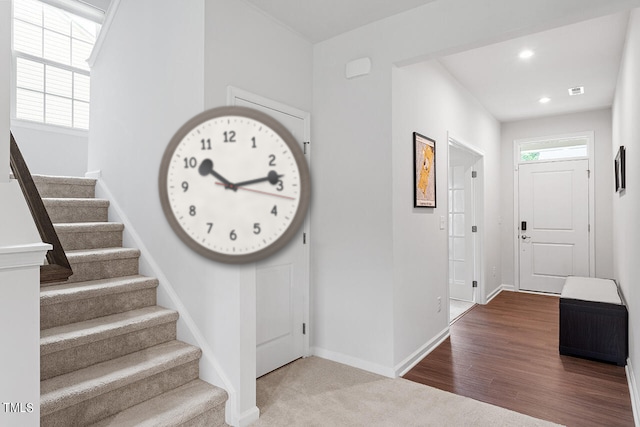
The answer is 10:13:17
